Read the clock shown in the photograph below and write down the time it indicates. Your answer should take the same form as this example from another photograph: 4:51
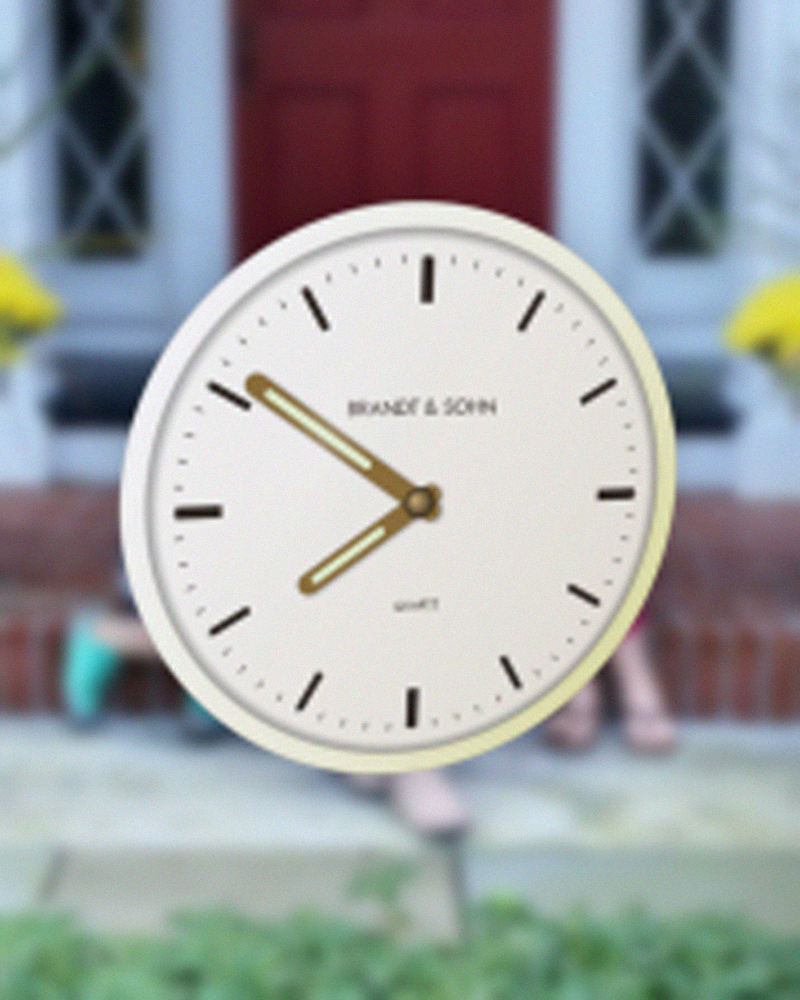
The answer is 7:51
